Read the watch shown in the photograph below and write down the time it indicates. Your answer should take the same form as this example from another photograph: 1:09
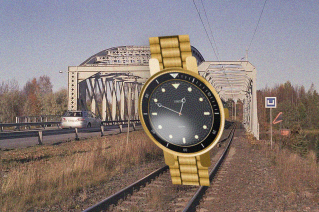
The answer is 12:49
